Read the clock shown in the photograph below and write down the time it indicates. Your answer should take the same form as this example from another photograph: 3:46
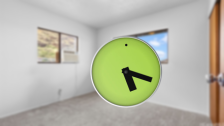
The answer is 5:18
